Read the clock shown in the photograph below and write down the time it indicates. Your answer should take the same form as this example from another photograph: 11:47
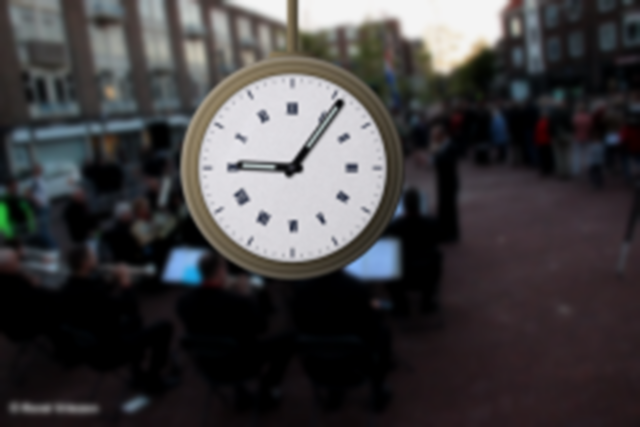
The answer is 9:06
